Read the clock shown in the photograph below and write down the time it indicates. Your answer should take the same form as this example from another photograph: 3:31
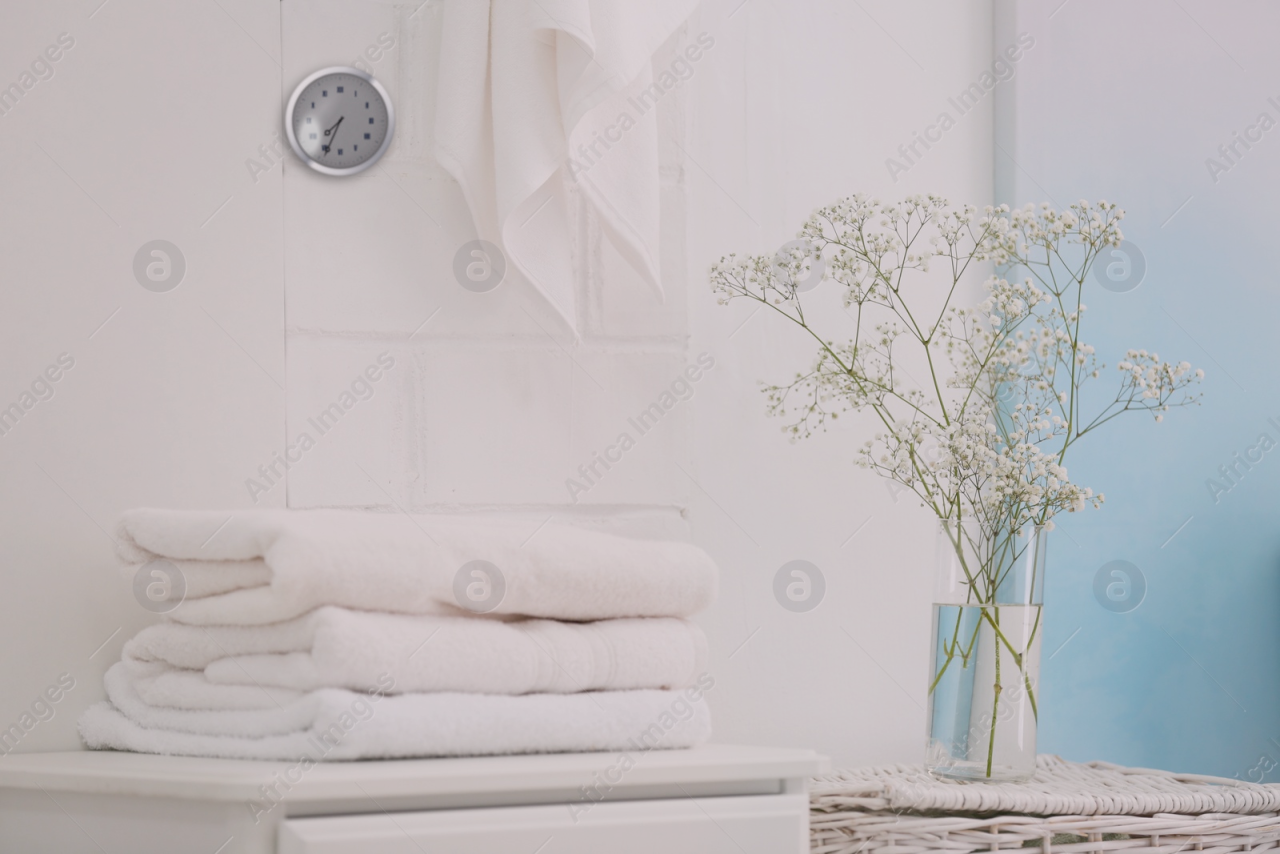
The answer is 7:34
